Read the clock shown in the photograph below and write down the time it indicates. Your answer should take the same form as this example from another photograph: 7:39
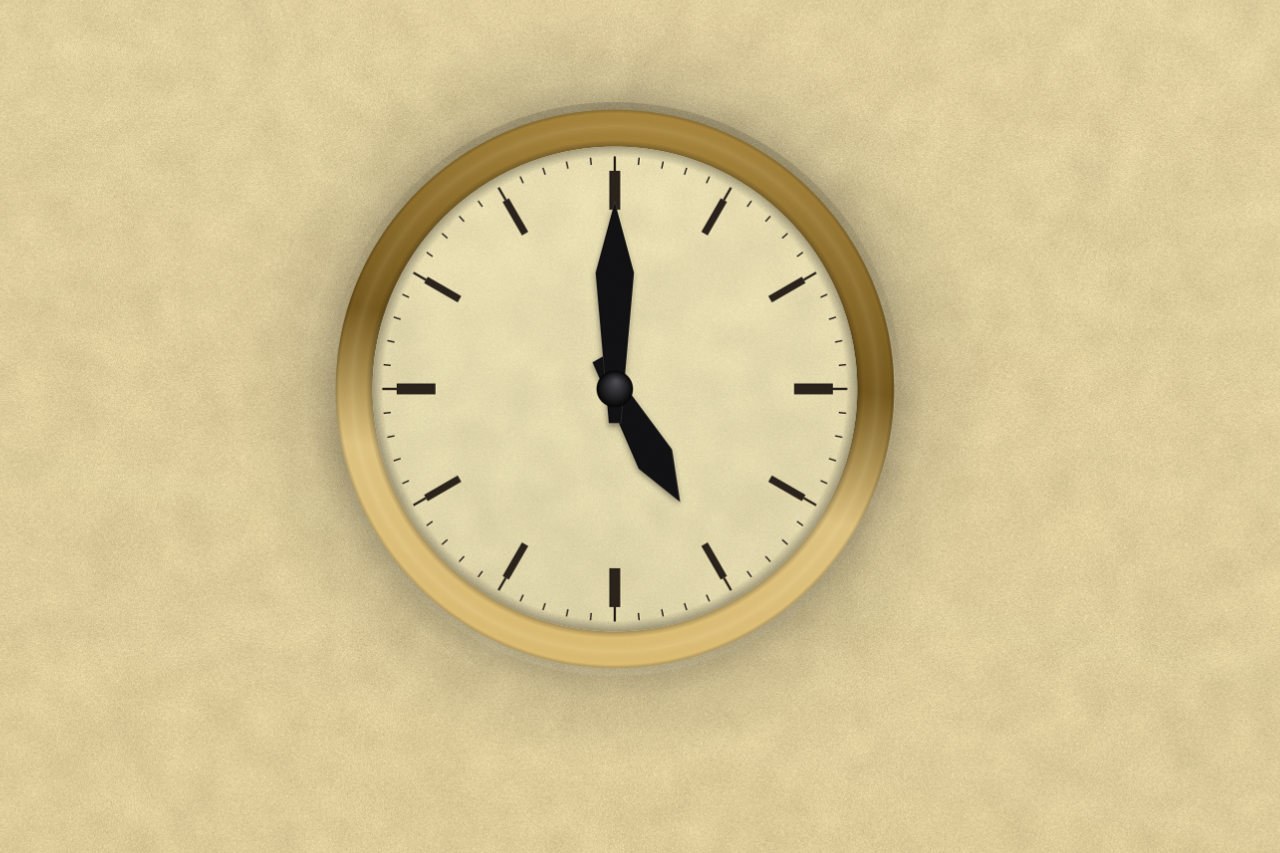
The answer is 5:00
